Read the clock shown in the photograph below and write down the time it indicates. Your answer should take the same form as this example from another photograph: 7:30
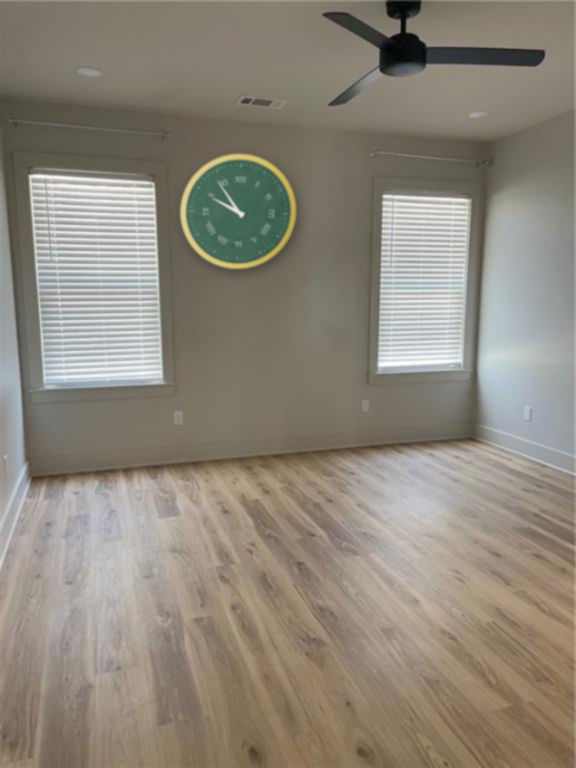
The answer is 9:54
